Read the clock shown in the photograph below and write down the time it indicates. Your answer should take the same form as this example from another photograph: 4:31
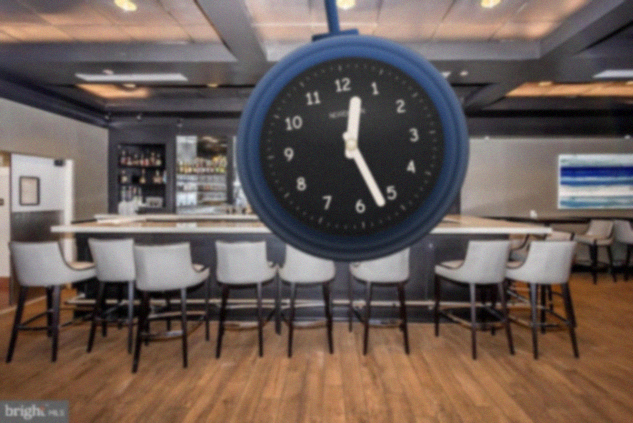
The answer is 12:27
